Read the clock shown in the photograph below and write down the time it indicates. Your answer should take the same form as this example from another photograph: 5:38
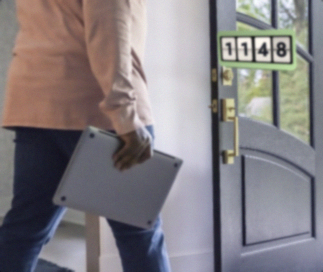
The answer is 11:48
